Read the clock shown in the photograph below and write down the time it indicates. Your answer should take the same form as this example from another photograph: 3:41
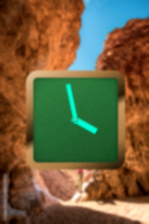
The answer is 3:58
